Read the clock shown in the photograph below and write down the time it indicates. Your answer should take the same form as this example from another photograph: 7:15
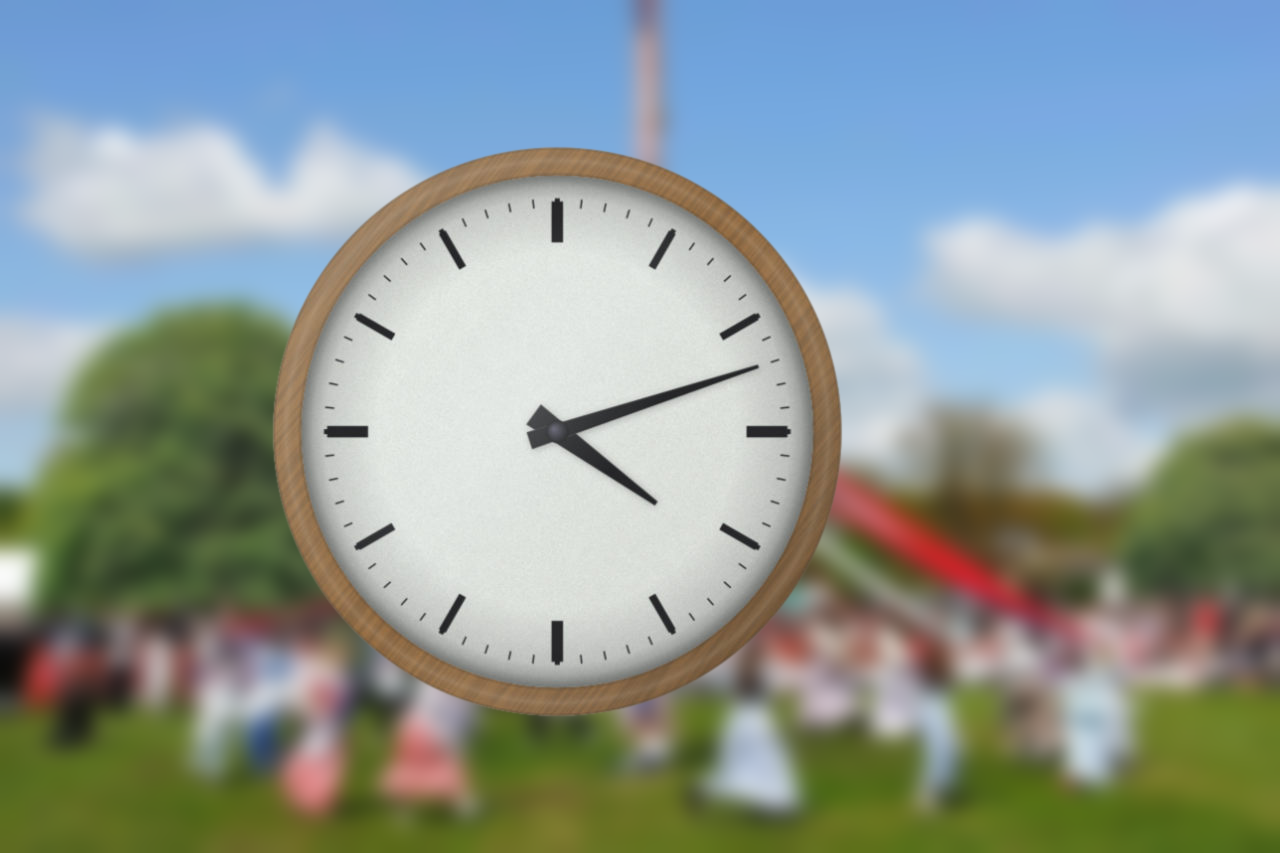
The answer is 4:12
